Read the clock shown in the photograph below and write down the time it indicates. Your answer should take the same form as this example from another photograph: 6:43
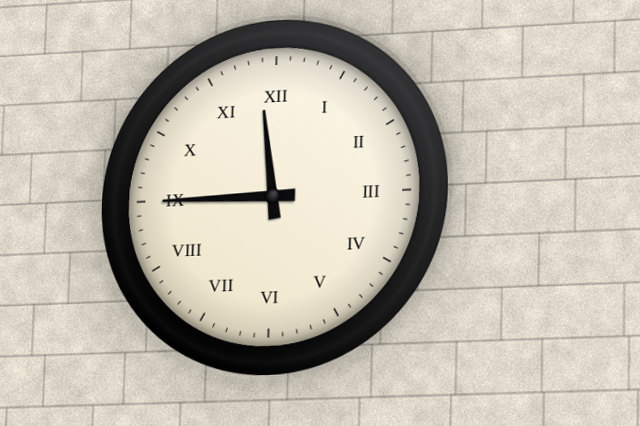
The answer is 11:45
